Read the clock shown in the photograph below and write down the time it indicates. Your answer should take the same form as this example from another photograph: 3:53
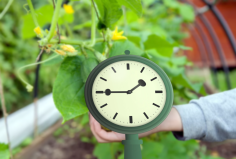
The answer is 1:45
